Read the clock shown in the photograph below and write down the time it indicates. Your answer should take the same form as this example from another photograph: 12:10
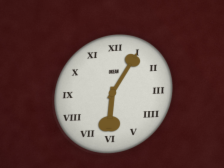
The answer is 6:05
